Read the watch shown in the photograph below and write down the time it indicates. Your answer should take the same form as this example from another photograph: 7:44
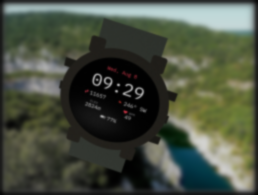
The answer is 9:29
